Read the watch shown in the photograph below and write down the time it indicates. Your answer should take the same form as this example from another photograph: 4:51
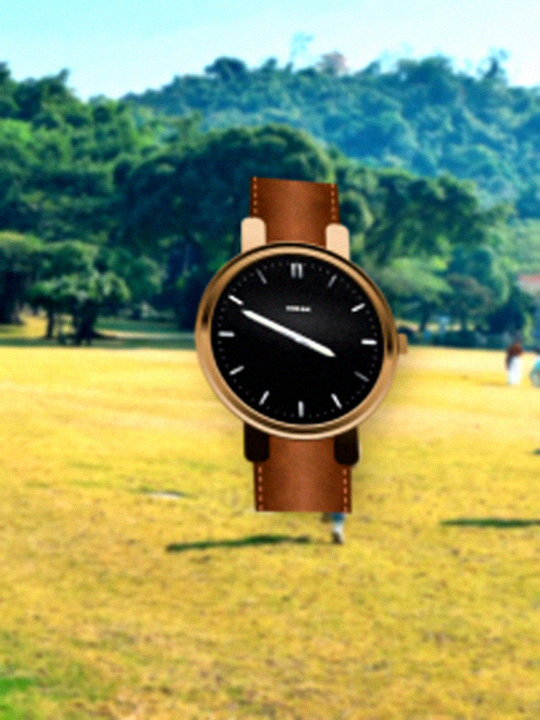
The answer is 3:49
